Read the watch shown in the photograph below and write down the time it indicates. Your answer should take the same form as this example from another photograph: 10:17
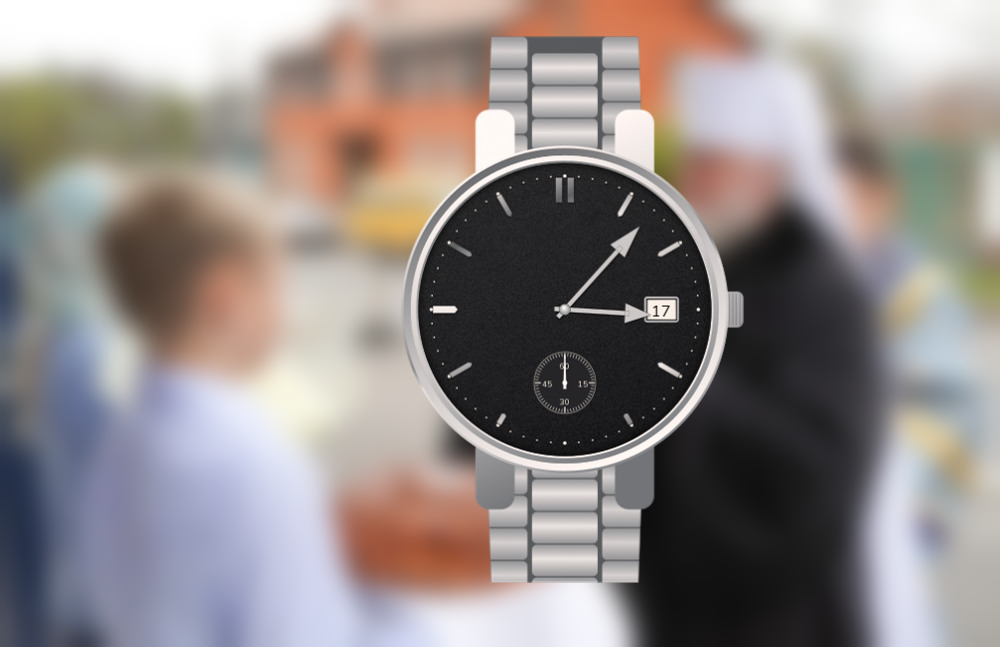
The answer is 3:07
